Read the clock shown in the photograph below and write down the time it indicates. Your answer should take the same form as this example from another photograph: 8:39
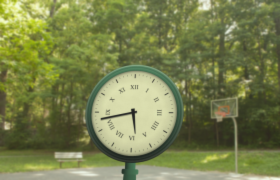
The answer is 5:43
